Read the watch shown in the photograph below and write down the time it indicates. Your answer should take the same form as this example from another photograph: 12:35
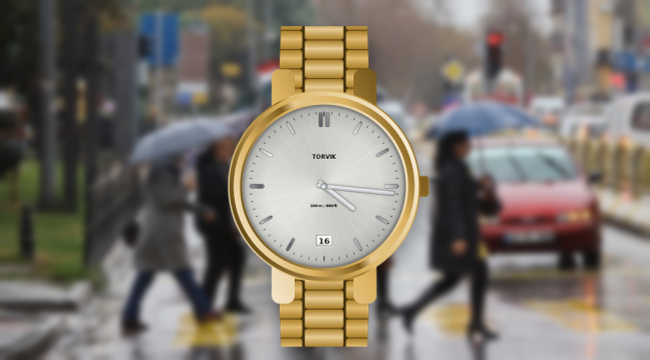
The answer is 4:16
